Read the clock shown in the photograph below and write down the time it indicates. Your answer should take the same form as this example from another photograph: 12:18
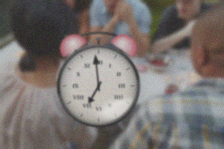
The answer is 6:59
